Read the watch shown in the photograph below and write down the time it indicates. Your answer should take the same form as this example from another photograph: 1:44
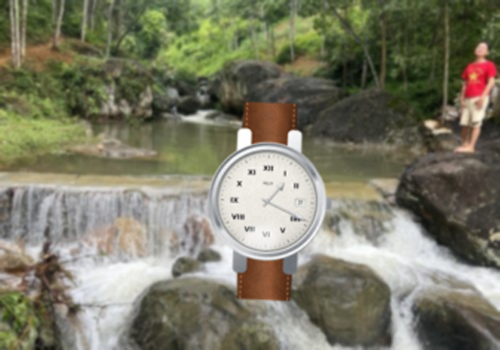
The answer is 1:19
